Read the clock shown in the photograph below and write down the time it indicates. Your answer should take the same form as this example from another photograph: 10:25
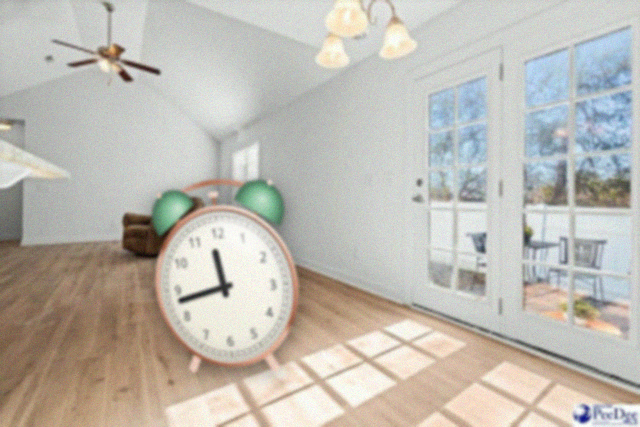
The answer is 11:43
